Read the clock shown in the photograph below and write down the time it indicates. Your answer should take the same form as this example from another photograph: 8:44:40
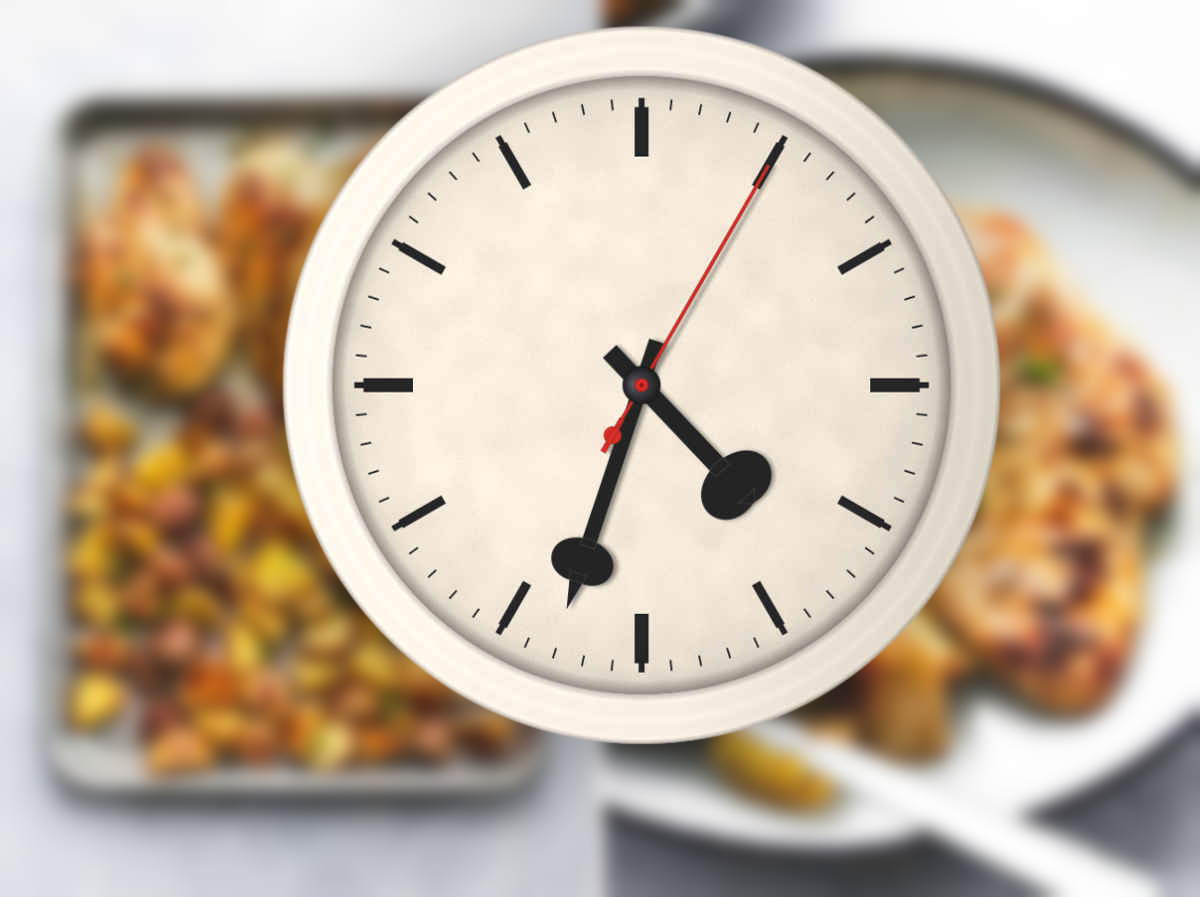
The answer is 4:33:05
